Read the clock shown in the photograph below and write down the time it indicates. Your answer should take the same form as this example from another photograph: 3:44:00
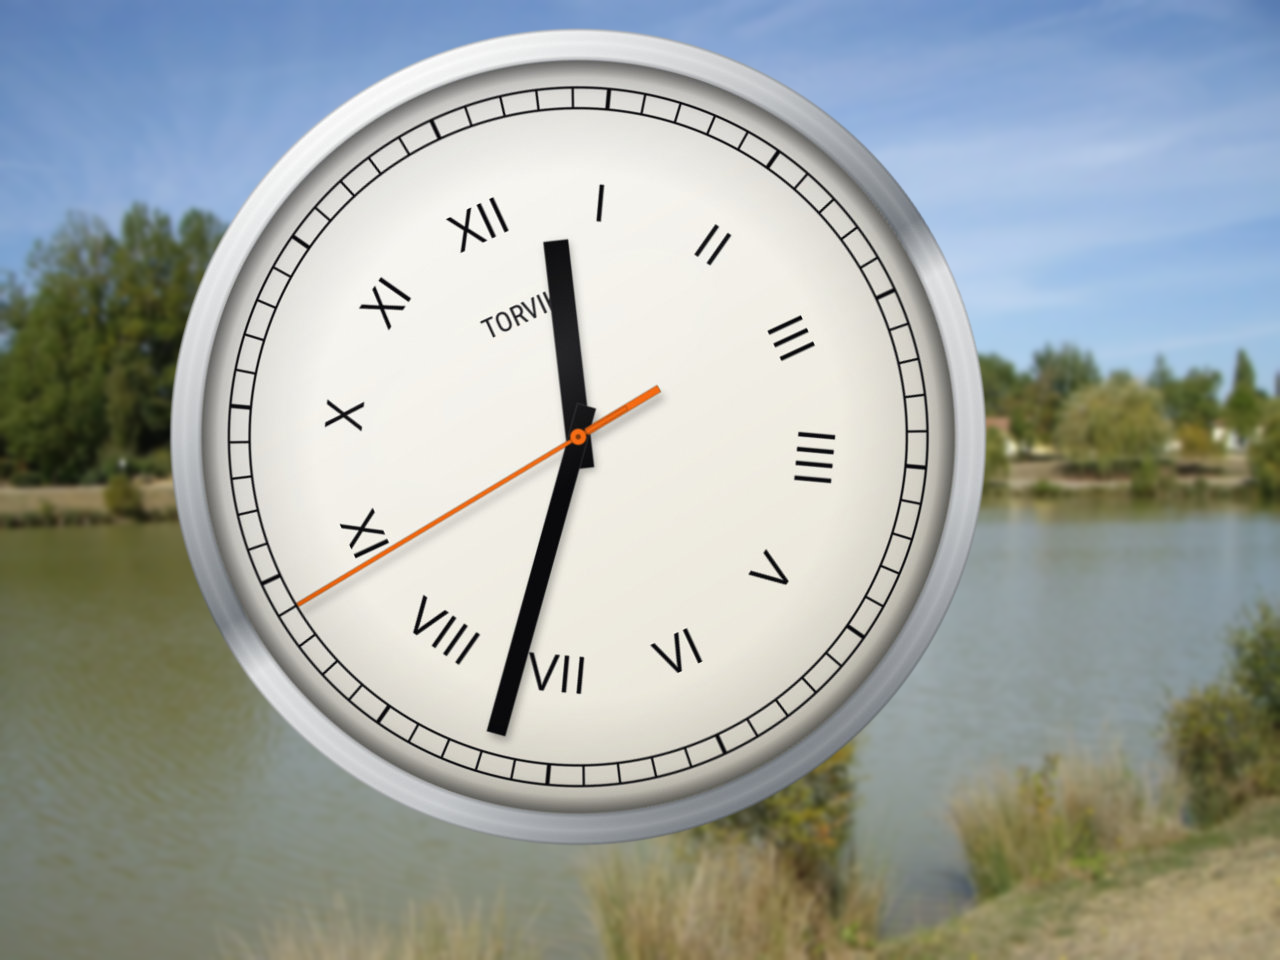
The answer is 12:36:44
